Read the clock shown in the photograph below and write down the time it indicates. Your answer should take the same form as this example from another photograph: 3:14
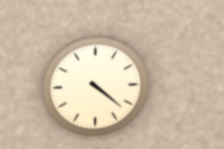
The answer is 4:22
